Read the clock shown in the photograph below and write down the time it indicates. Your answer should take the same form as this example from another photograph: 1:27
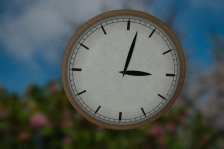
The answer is 3:02
